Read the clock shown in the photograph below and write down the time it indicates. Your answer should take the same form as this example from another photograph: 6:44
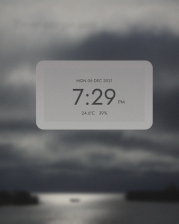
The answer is 7:29
